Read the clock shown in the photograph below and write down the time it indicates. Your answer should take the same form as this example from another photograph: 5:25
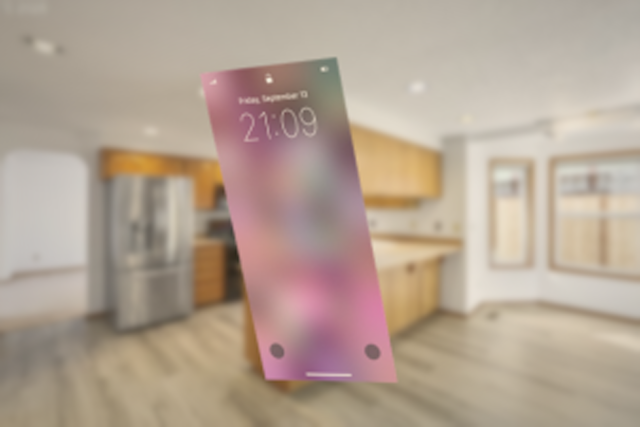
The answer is 21:09
